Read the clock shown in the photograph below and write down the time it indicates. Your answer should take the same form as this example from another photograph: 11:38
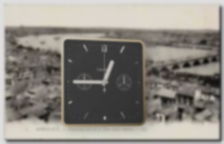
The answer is 12:45
